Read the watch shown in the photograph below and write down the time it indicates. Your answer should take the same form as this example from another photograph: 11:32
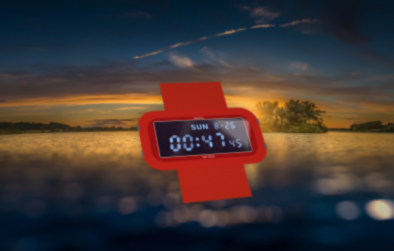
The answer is 0:47
